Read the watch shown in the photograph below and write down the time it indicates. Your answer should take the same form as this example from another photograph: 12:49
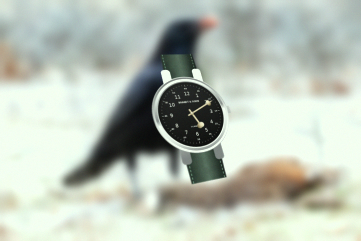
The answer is 5:11
